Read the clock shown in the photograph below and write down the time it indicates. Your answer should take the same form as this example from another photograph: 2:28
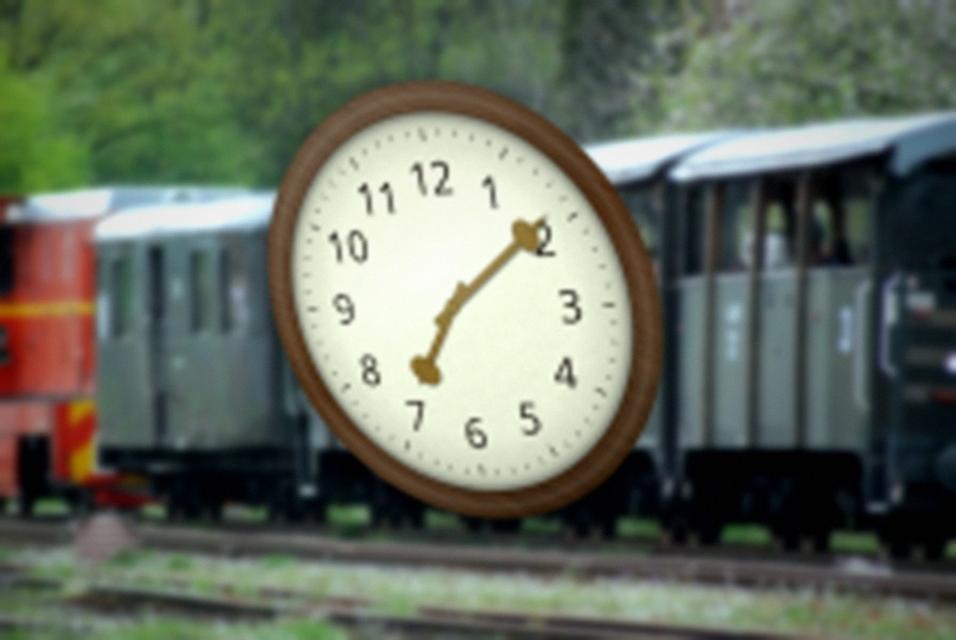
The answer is 7:09
